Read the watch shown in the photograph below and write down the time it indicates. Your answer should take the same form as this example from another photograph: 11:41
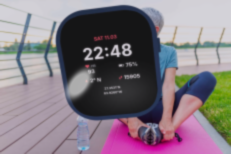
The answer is 22:48
